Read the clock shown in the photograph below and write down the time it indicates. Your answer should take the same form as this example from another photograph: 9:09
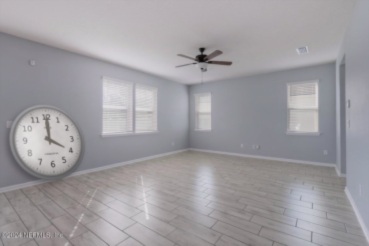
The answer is 4:00
